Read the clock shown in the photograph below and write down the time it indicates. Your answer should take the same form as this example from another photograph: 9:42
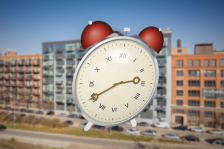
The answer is 2:40
